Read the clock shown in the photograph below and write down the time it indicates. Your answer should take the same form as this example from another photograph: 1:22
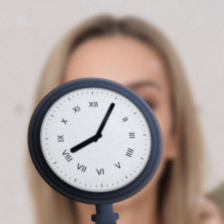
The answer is 8:05
